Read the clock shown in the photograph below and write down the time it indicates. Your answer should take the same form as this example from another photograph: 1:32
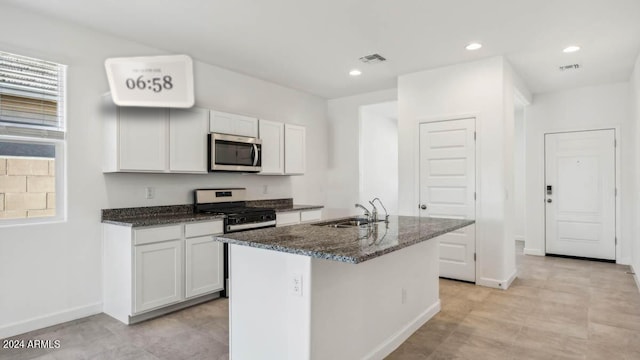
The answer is 6:58
